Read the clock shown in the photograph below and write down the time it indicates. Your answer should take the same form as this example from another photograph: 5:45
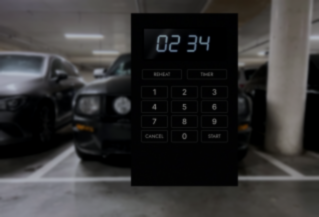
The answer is 2:34
